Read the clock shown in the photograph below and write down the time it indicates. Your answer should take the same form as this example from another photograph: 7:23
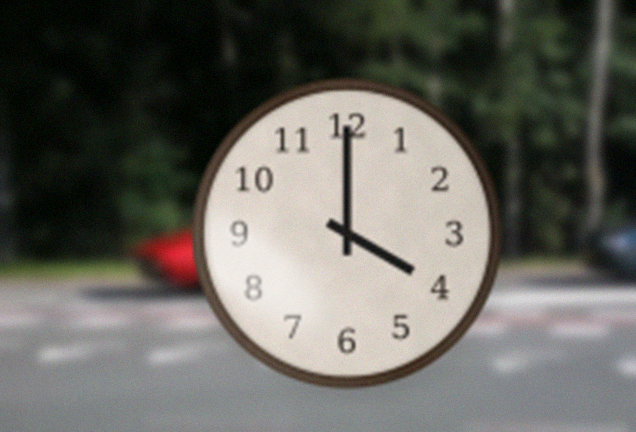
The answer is 4:00
